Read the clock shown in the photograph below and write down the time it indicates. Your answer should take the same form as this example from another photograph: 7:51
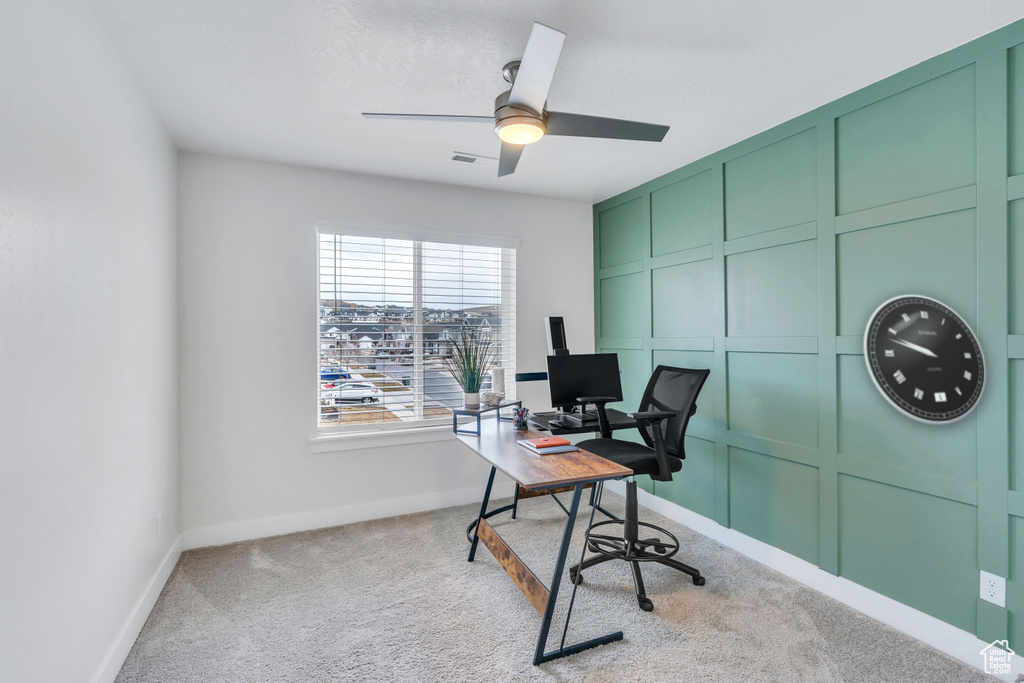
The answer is 9:48
